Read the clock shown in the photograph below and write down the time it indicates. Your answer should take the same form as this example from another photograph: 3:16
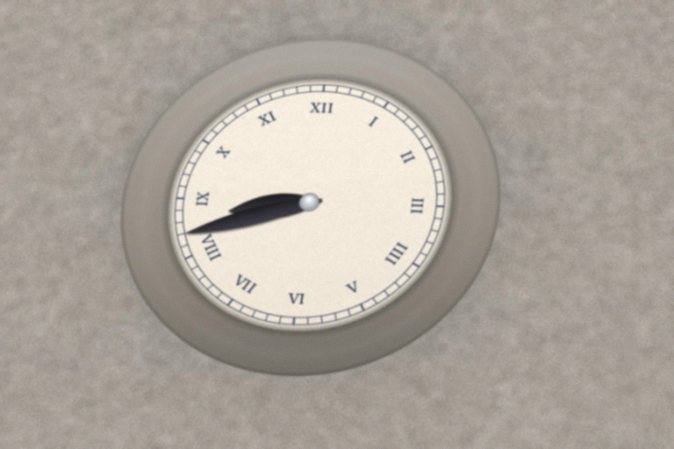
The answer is 8:42
